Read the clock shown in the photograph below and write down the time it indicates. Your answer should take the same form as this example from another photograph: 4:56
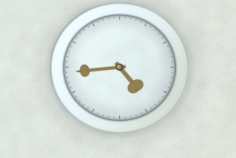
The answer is 4:44
